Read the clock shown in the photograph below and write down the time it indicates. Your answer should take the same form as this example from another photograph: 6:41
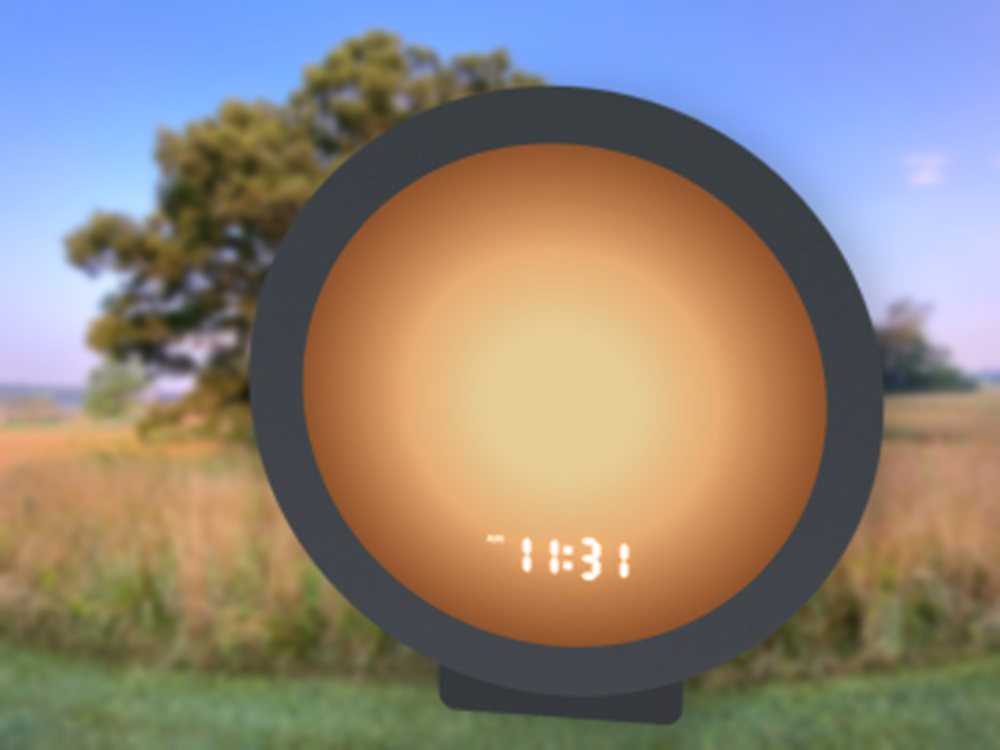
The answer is 11:31
